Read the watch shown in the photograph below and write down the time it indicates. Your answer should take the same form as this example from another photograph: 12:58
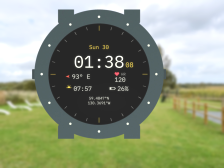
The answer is 1:38
